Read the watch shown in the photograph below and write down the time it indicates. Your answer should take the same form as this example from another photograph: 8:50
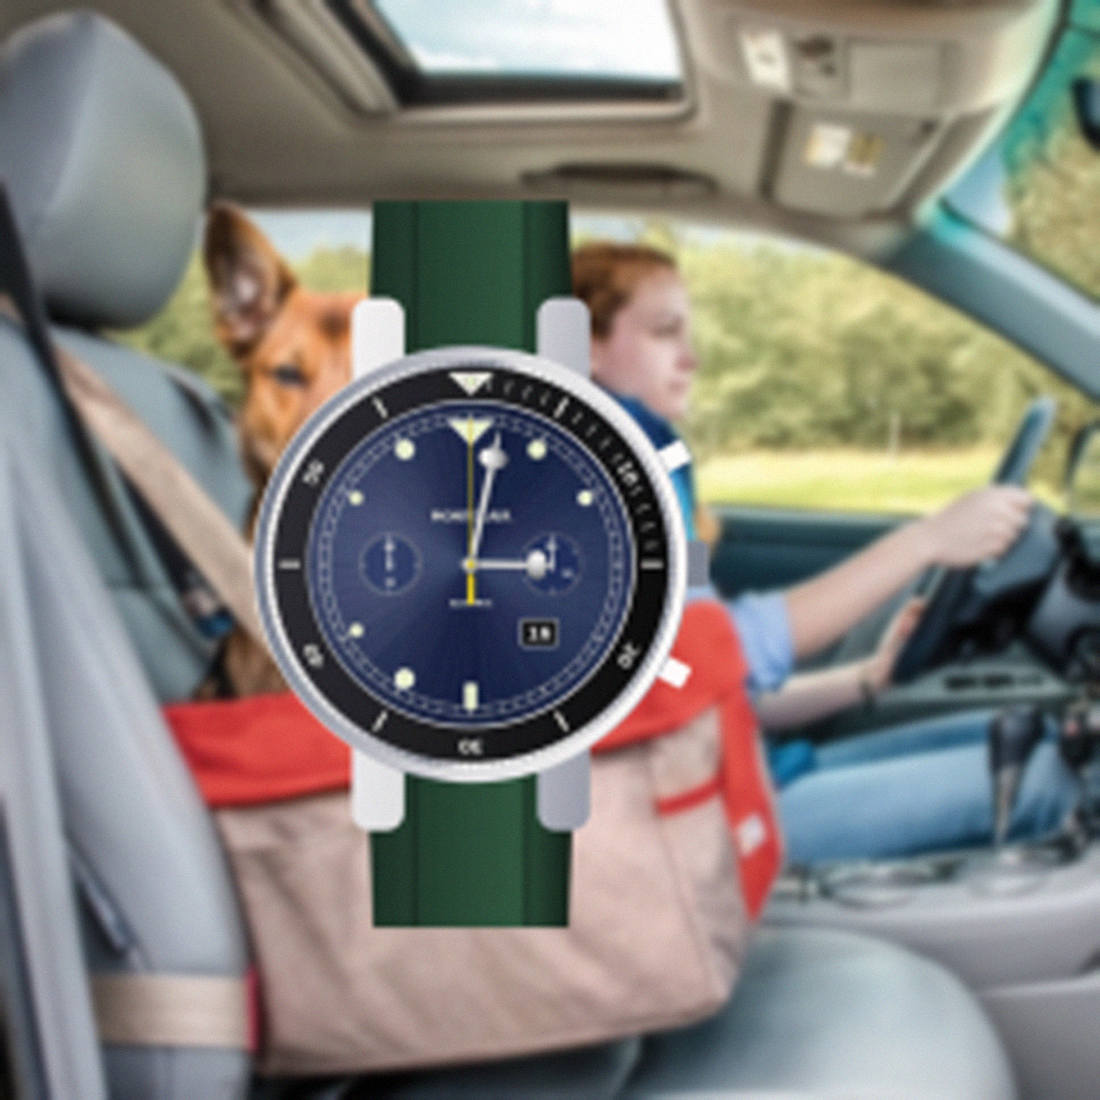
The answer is 3:02
